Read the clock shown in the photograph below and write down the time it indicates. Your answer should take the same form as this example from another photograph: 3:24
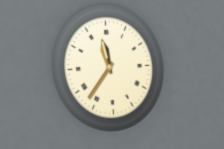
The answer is 11:37
